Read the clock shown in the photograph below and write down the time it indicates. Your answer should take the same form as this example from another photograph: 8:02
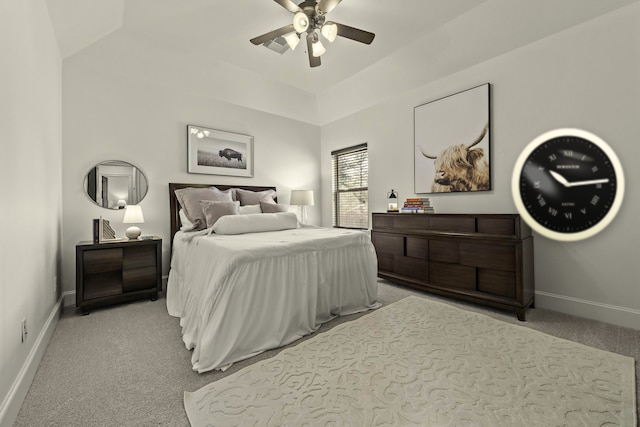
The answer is 10:14
